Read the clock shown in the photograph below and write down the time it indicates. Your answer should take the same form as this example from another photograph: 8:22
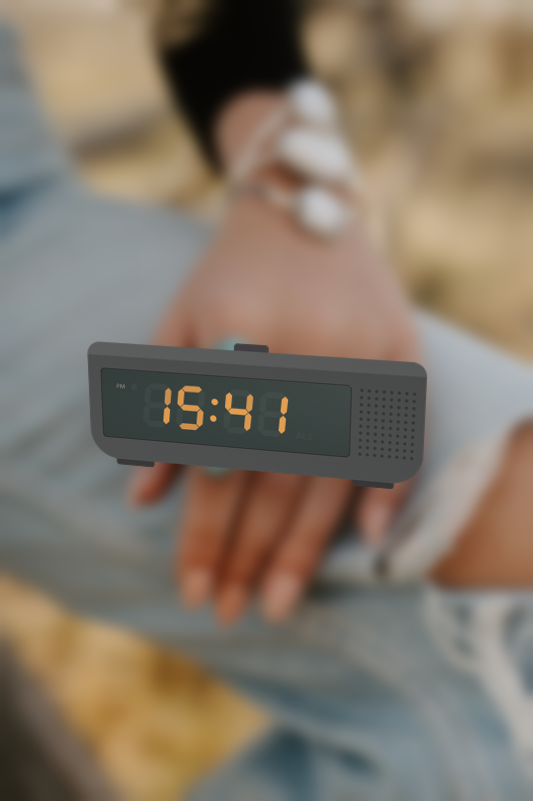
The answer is 15:41
